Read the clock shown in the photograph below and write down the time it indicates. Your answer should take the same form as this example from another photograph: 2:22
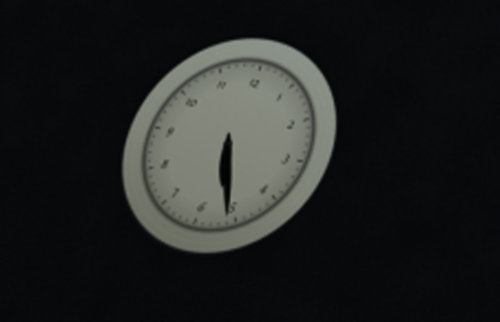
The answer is 5:26
